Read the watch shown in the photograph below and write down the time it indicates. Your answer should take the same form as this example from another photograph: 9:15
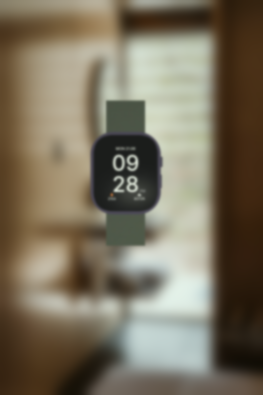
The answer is 9:28
